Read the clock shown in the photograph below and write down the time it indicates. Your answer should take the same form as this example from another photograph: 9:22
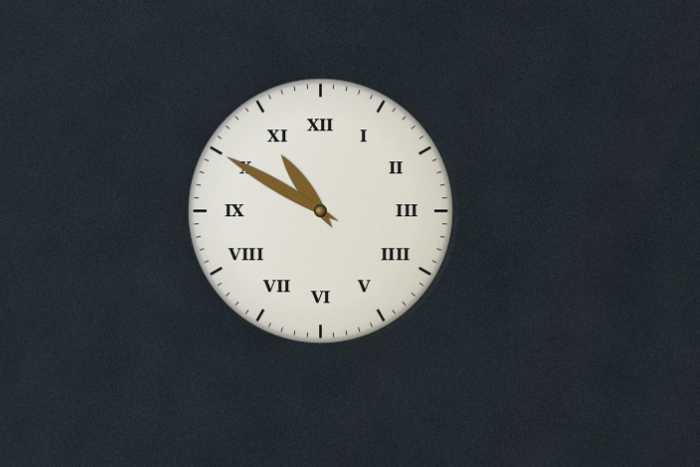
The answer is 10:50
